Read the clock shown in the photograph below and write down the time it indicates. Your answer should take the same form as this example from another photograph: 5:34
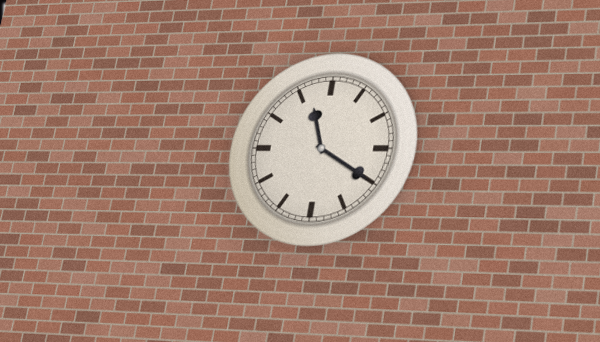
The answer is 11:20
